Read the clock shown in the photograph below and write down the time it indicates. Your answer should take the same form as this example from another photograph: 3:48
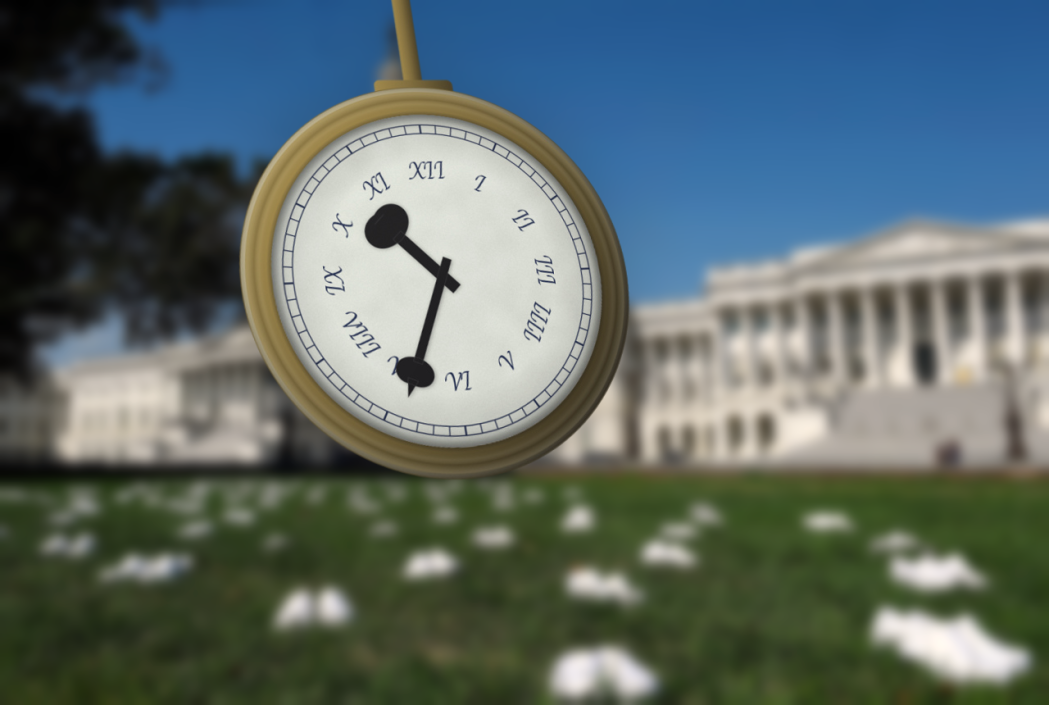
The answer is 10:34
